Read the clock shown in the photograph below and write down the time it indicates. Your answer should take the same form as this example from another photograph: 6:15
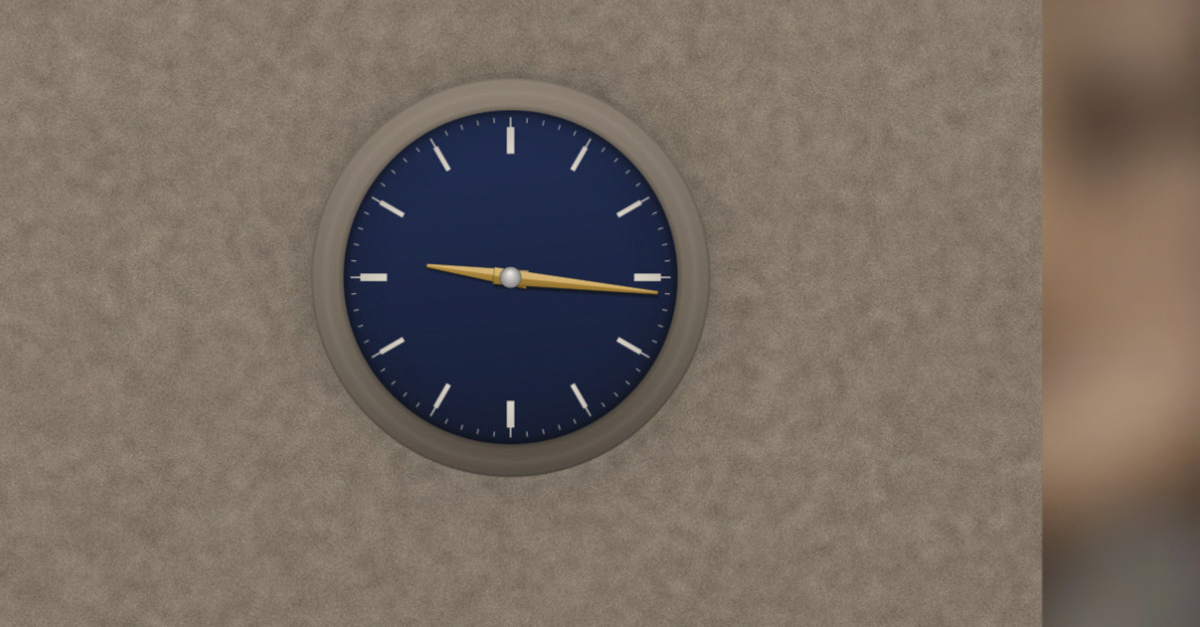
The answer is 9:16
